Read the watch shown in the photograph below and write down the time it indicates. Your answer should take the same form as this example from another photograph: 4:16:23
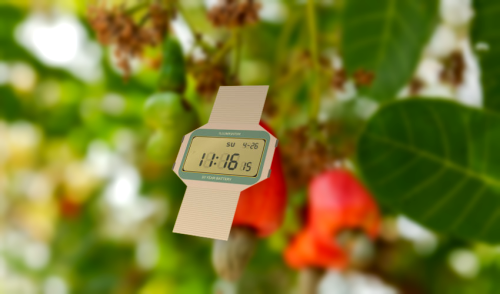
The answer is 11:16:15
